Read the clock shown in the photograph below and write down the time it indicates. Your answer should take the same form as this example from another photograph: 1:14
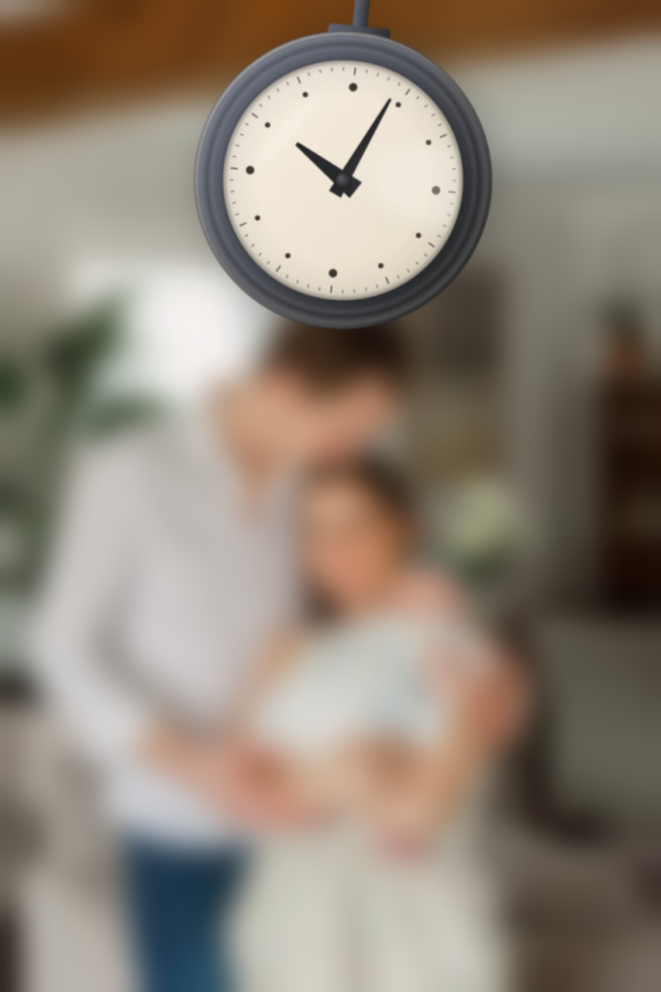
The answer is 10:04
